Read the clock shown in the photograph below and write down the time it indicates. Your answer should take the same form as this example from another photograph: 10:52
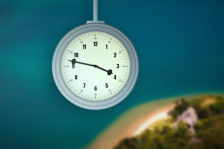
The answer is 3:47
